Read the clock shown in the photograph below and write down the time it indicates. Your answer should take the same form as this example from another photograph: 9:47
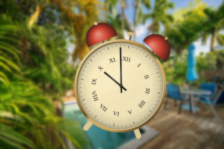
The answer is 9:58
